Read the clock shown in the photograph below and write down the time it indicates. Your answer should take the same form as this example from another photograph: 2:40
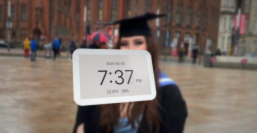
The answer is 7:37
